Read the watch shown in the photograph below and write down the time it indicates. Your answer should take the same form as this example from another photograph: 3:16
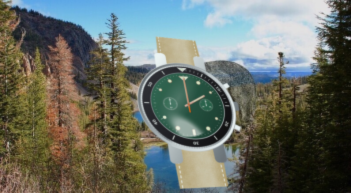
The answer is 2:00
